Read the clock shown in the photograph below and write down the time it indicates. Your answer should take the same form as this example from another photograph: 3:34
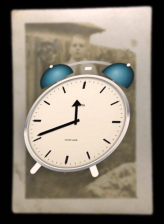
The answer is 11:41
